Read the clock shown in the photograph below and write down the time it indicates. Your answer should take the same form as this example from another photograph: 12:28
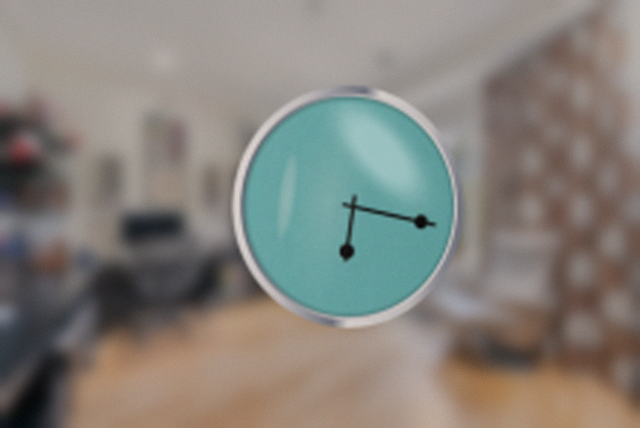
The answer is 6:17
